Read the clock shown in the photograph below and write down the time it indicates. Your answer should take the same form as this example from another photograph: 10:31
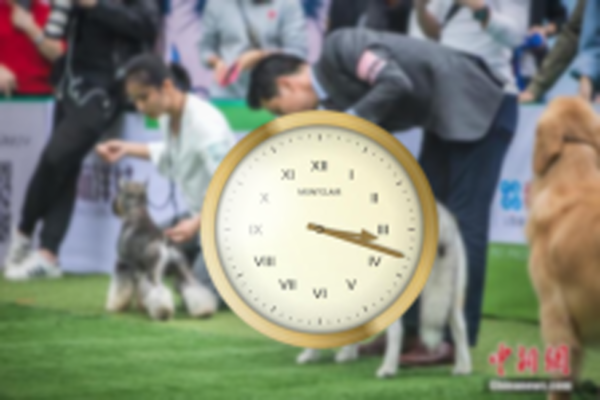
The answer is 3:18
